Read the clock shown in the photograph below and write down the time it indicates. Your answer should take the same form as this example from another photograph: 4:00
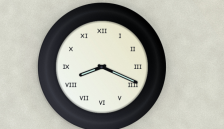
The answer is 8:19
